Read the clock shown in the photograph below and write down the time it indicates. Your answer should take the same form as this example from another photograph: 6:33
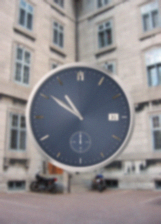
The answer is 10:51
